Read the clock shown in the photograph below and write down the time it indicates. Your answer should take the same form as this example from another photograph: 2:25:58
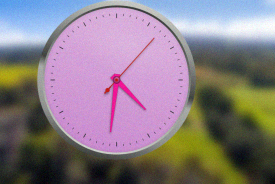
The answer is 4:31:07
